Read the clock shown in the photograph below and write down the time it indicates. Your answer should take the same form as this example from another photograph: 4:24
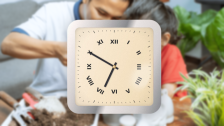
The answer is 6:50
